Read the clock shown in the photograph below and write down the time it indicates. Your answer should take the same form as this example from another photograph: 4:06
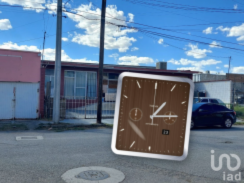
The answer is 1:14
